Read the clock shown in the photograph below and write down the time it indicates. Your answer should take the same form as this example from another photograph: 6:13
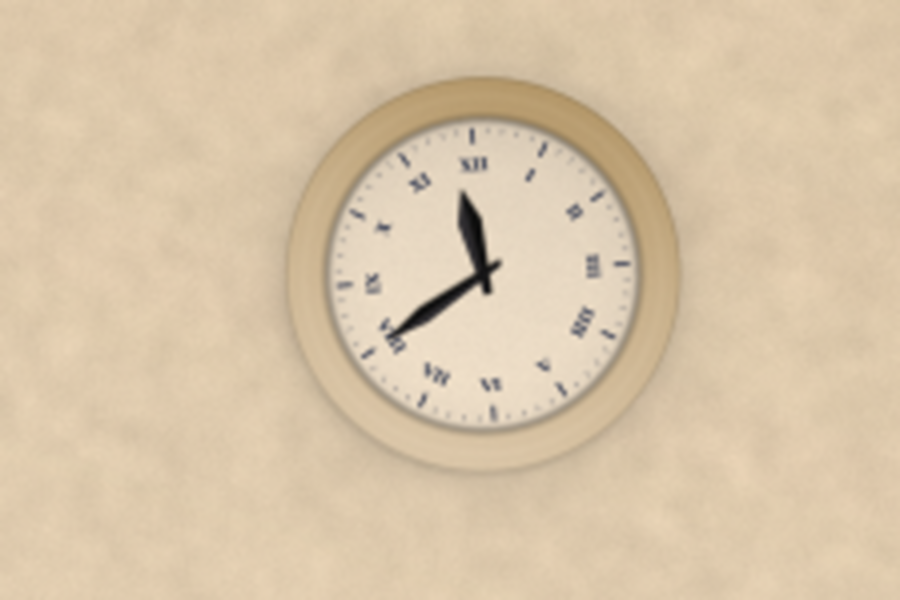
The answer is 11:40
